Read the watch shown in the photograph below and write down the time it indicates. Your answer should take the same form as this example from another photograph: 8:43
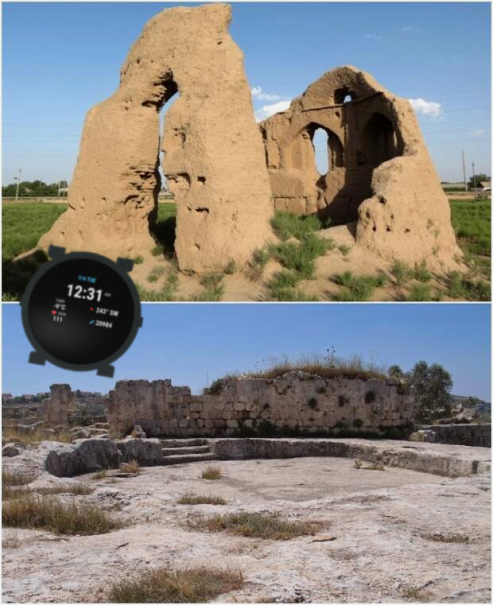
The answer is 12:31
